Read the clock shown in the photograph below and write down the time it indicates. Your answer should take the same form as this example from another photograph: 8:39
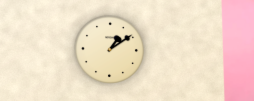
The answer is 1:09
